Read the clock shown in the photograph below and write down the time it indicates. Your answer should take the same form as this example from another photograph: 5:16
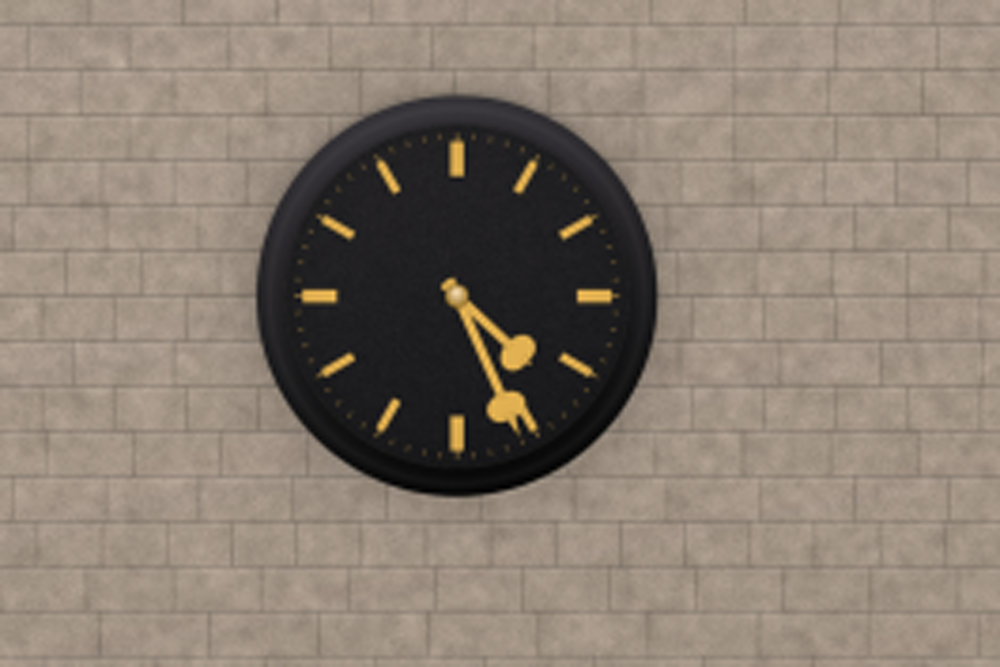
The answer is 4:26
